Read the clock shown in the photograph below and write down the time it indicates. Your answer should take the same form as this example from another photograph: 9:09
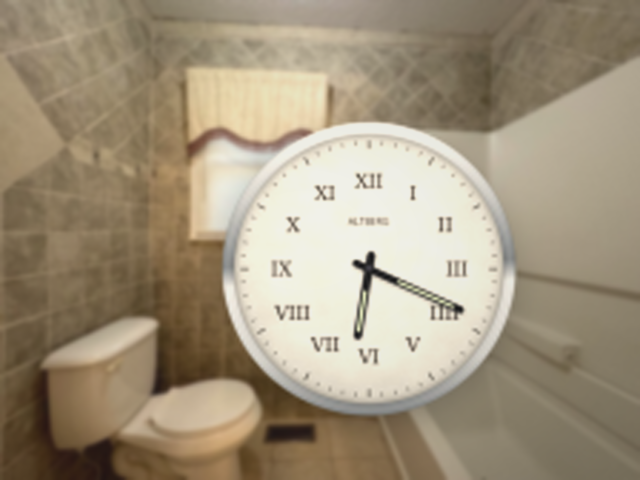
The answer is 6:19
